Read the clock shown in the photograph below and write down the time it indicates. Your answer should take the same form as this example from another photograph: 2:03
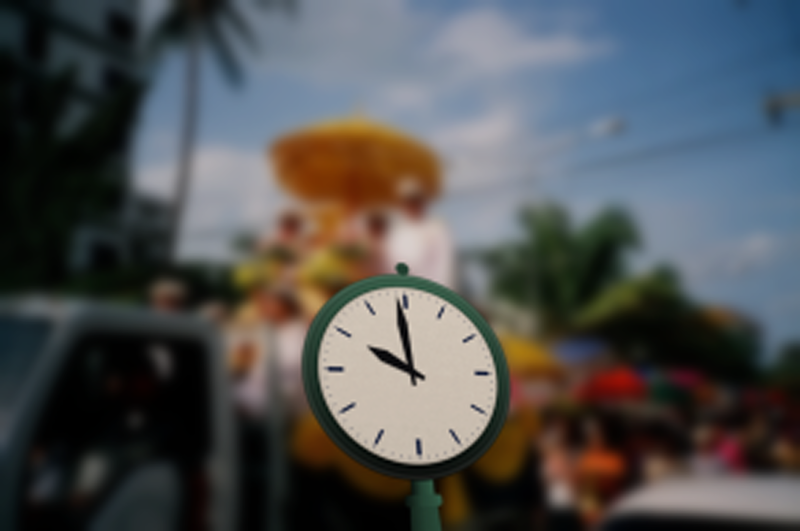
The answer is 9:59
